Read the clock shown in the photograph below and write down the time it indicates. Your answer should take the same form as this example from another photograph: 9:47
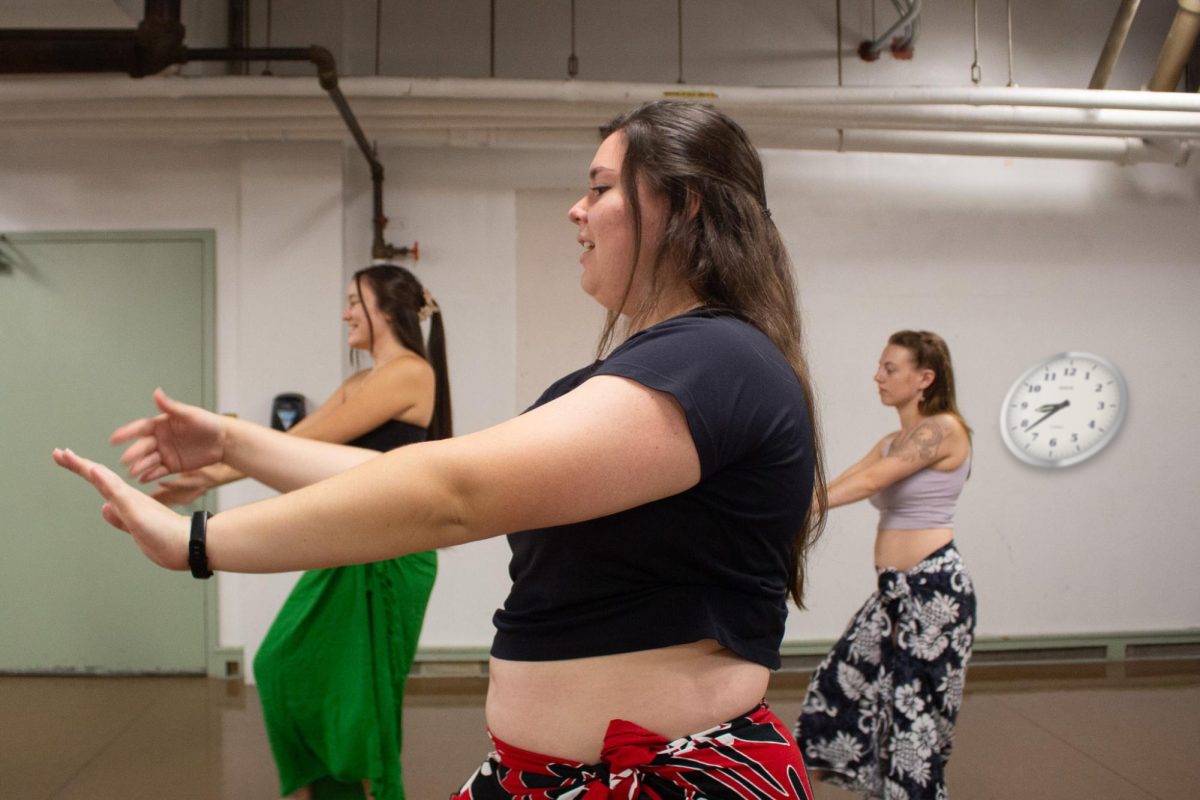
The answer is 8:38
